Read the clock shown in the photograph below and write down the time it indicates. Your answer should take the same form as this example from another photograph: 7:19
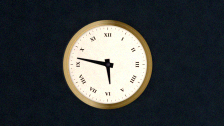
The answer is 5:47
